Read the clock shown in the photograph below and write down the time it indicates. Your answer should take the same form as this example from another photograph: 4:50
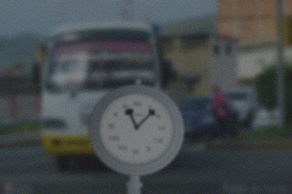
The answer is 11:07
